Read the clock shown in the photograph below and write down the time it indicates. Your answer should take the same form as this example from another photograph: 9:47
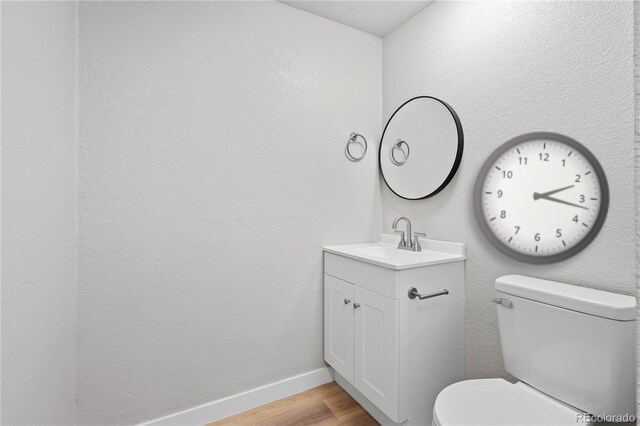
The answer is 2:17
